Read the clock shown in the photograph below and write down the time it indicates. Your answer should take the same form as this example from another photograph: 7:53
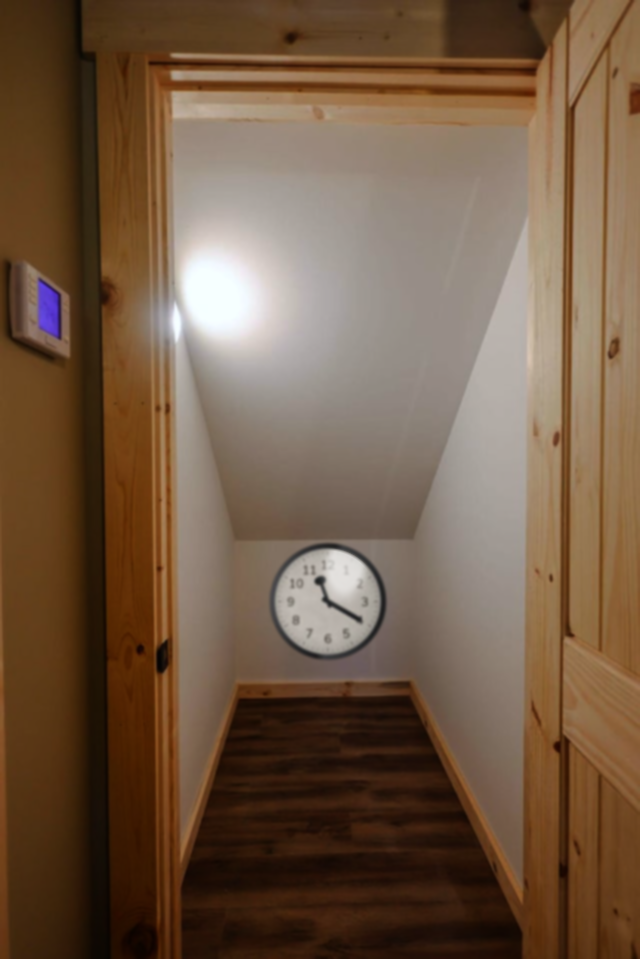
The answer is 11:20
